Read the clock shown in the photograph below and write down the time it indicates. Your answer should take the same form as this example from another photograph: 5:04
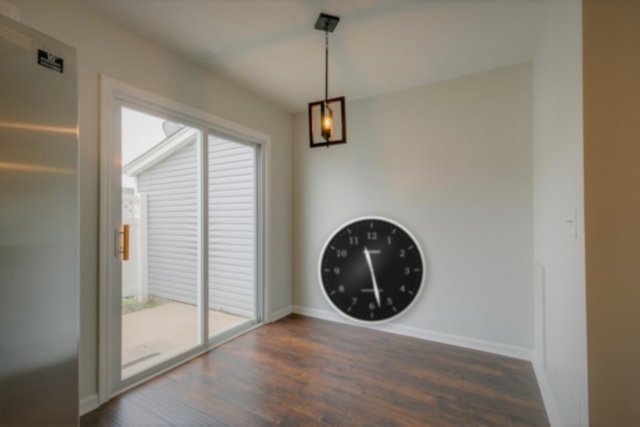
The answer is 11:28
